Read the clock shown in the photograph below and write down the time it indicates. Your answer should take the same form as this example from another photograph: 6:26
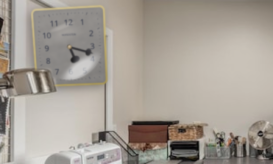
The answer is 5:18
